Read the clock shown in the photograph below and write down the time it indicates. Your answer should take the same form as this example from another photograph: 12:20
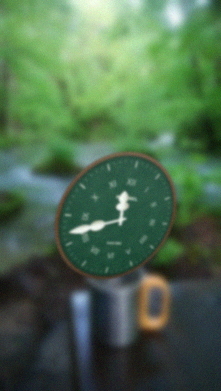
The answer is 11:42
